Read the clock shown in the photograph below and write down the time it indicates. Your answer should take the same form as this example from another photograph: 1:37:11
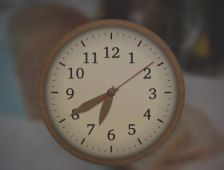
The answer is 6:40:09
